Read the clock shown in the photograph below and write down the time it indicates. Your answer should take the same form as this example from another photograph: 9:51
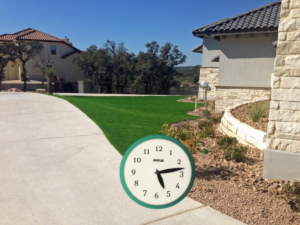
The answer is 5:13
